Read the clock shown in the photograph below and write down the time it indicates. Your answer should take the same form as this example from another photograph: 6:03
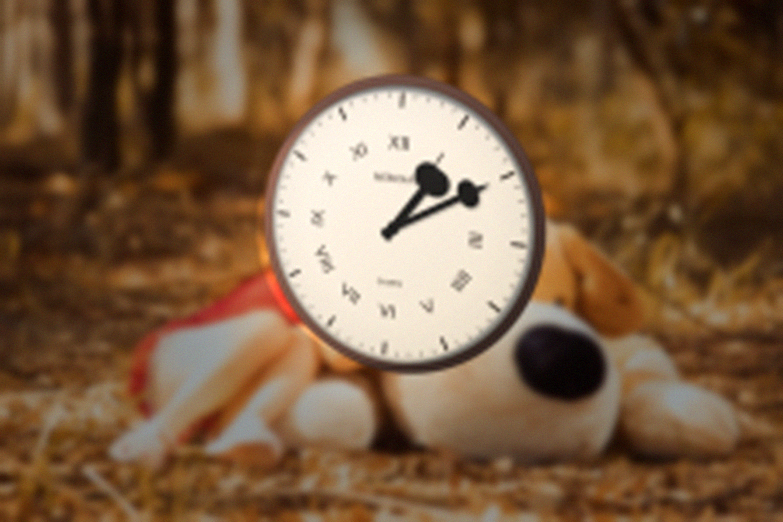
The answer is 1:10
